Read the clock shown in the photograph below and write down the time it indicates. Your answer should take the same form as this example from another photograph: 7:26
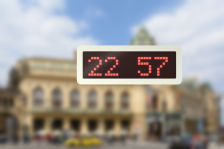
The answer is 22:57
